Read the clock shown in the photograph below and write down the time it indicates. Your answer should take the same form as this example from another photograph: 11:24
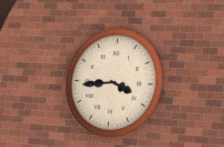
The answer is 3:44
